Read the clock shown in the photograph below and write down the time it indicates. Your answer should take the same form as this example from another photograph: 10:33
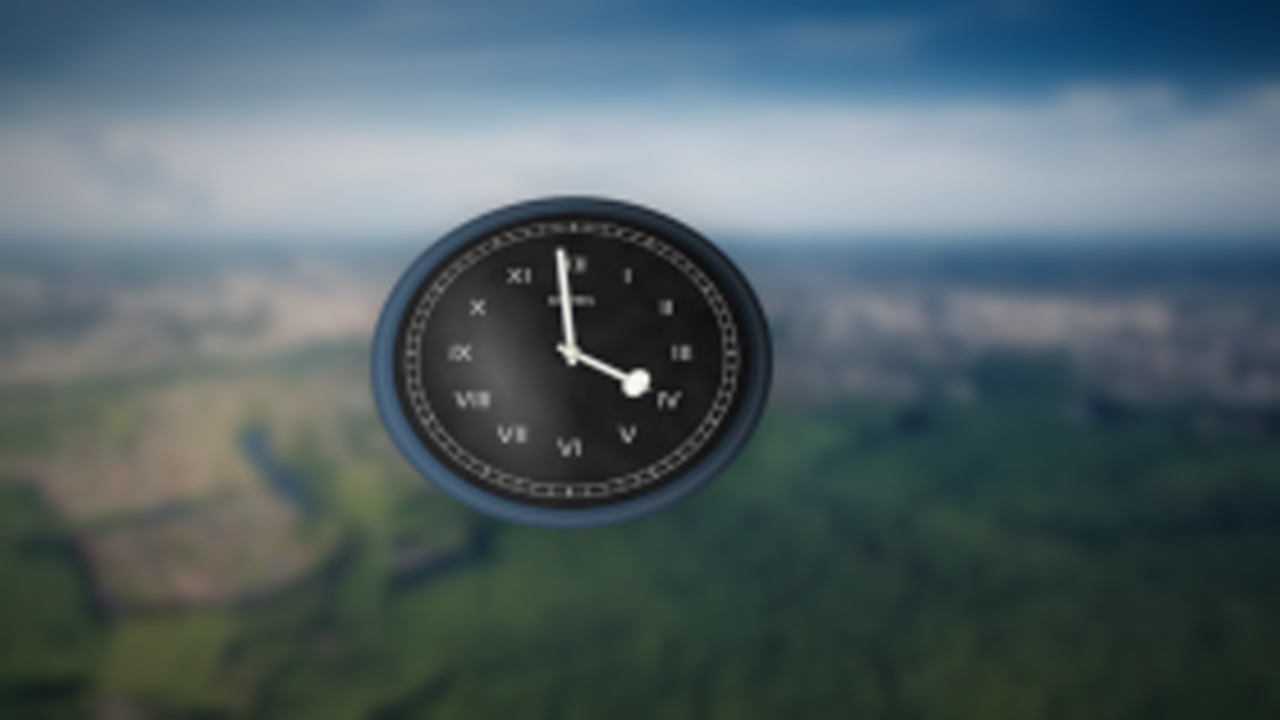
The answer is 3:59
